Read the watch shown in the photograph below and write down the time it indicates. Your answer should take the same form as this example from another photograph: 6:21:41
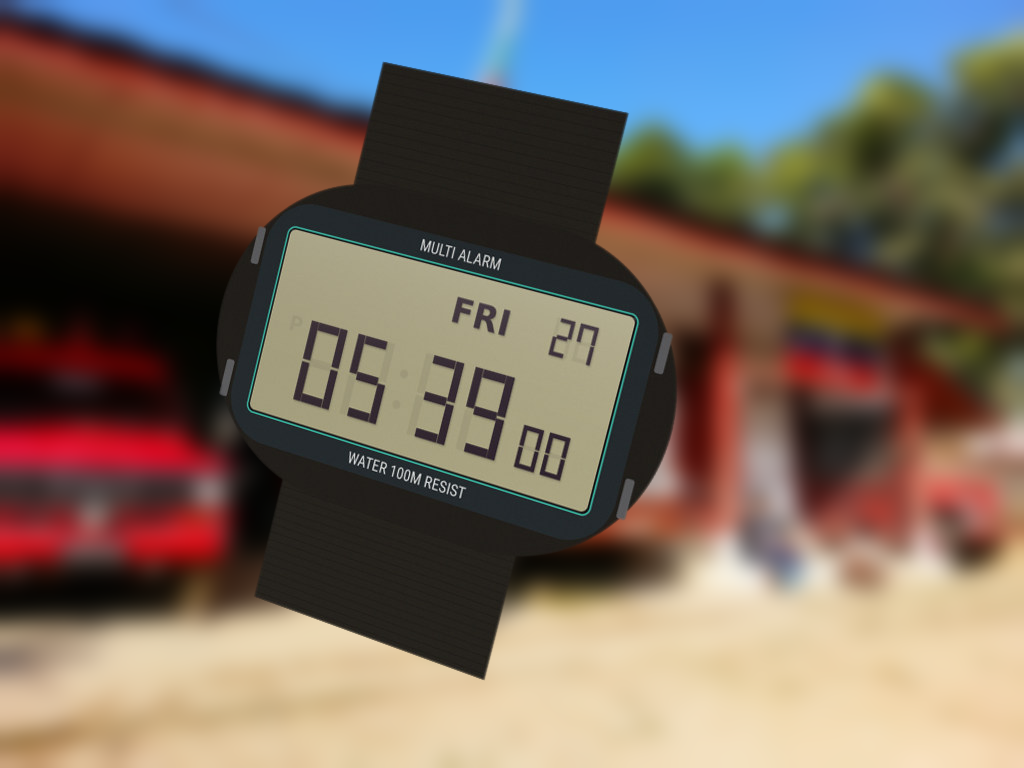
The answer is 5:39:00
